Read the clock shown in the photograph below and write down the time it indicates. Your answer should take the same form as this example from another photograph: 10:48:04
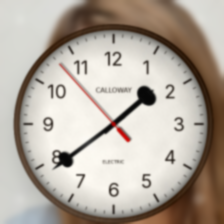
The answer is 1:38:53
